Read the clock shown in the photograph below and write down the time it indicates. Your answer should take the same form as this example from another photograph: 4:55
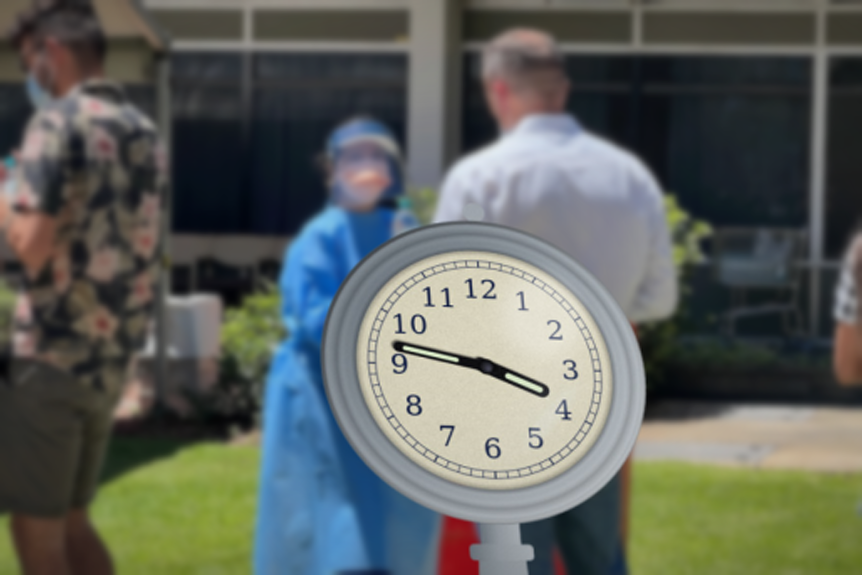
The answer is 3:47
